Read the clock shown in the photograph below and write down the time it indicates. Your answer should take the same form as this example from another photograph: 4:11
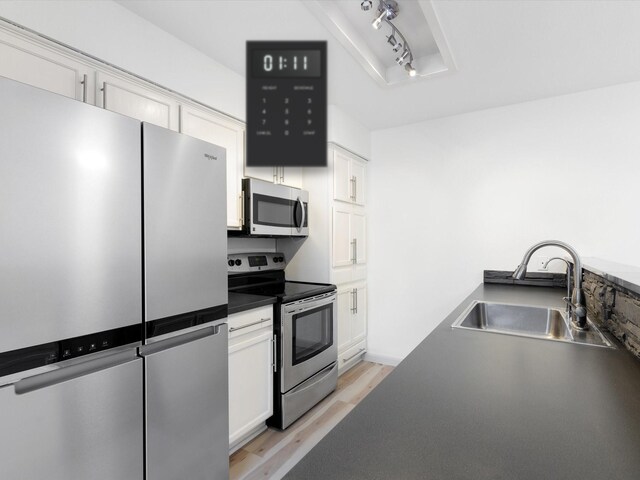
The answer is 1:11
